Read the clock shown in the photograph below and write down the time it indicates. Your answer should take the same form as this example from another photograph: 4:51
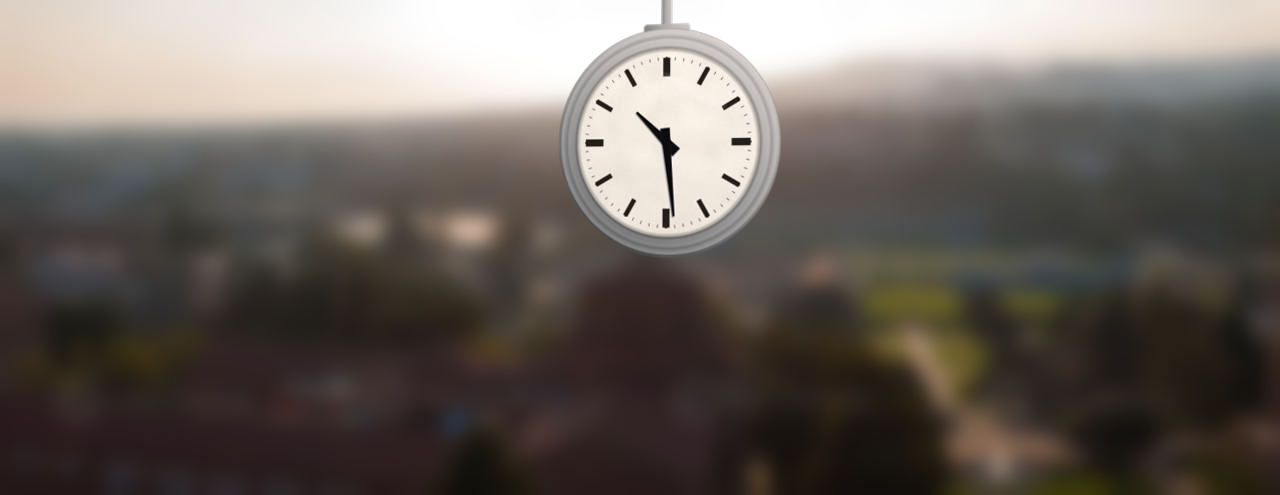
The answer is 10:29
